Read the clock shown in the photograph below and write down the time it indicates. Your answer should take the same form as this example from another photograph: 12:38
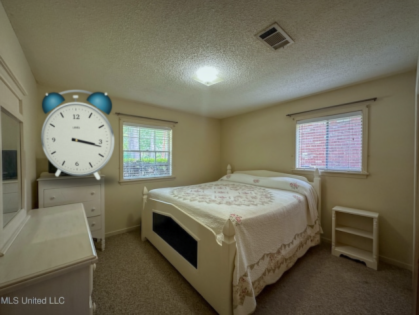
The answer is 3:17
